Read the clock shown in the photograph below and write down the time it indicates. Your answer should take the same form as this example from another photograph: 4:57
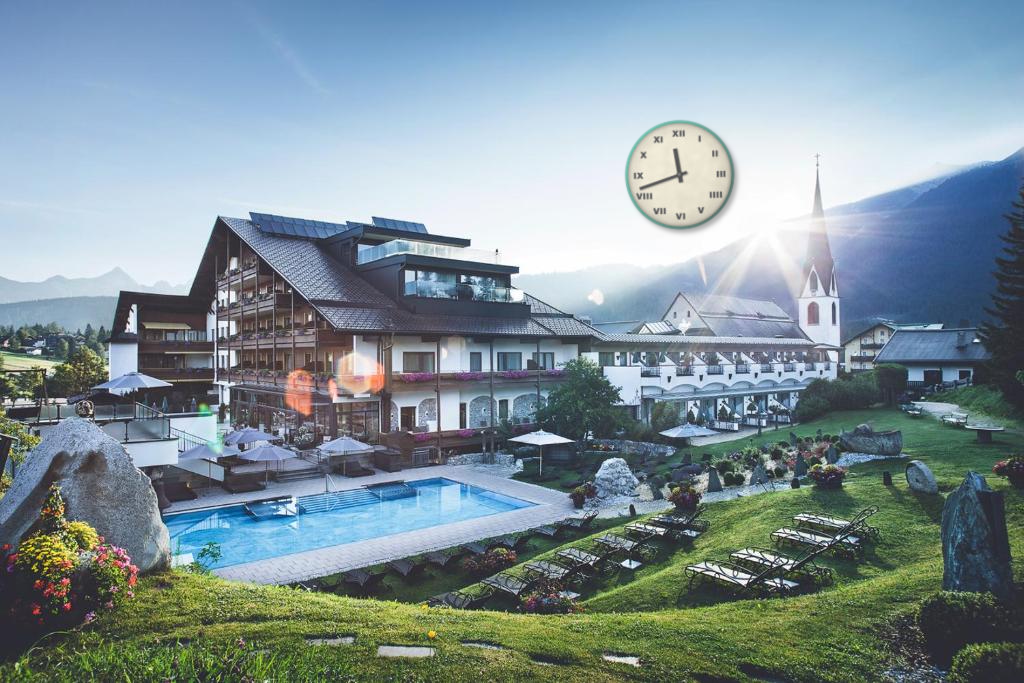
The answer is 11:42
